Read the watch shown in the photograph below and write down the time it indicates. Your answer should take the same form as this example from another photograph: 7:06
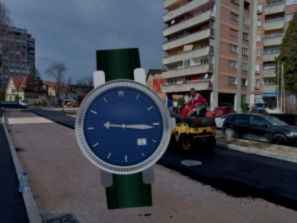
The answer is 9:16
